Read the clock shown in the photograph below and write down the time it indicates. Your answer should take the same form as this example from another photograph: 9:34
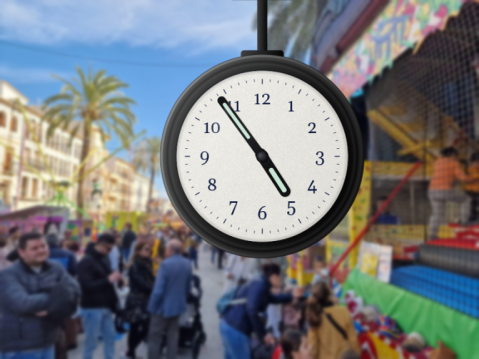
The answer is 4:54
